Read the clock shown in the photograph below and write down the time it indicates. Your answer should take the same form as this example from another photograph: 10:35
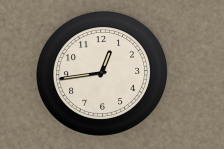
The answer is 12:44
